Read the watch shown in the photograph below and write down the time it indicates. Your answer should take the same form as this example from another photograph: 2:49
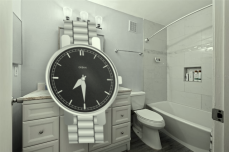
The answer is 7:30
